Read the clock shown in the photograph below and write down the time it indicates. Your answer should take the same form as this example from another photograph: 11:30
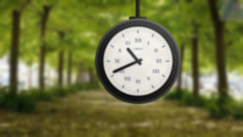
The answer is 10:41
